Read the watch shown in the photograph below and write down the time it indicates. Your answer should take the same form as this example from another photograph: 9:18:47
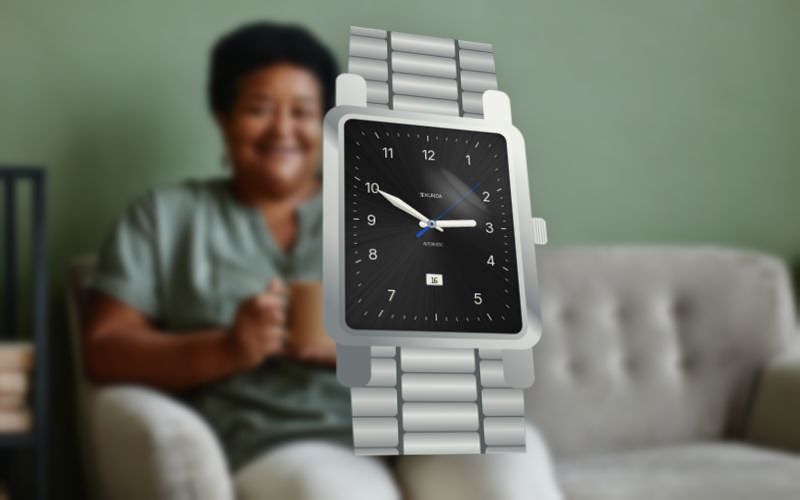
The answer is 2:50:08
